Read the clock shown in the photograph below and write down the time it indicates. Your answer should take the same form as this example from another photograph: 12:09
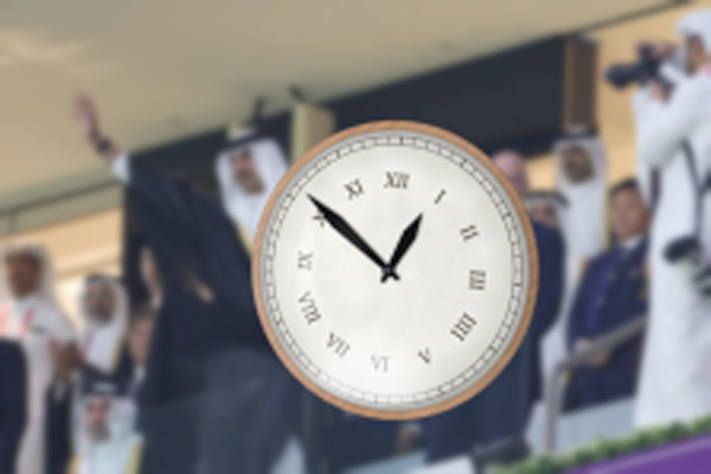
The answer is 12:51
